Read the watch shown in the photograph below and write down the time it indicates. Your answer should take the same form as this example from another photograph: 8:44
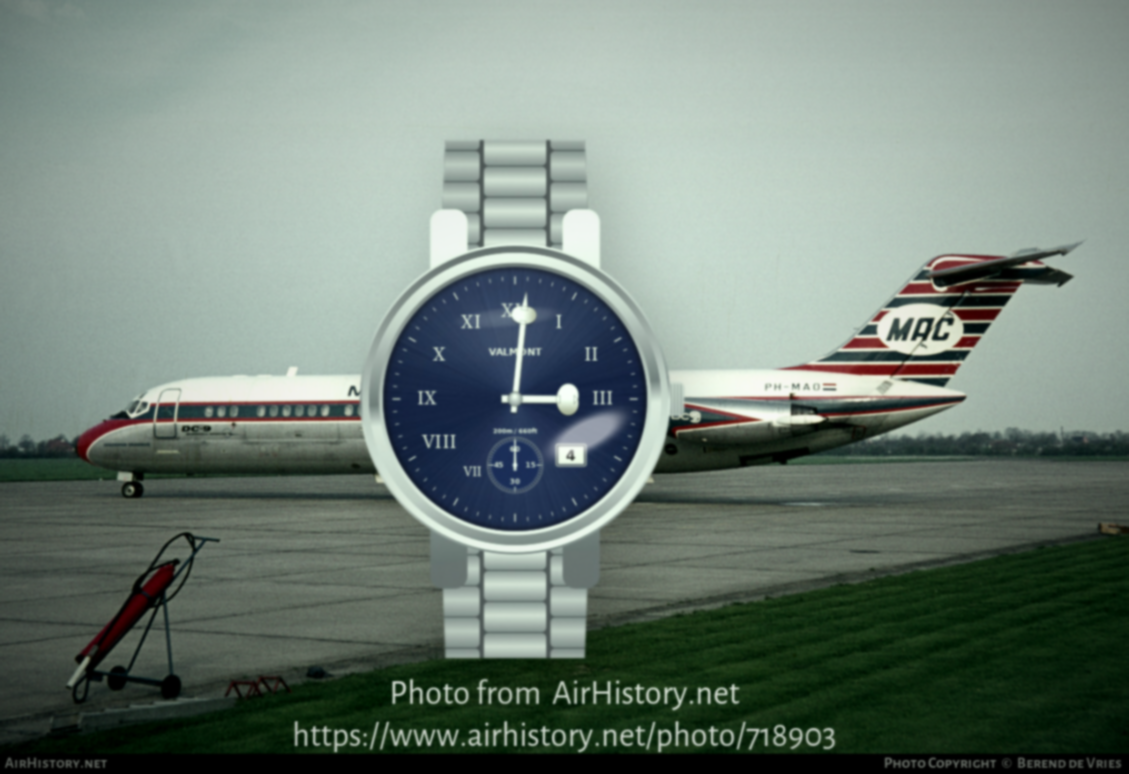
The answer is 3:01
